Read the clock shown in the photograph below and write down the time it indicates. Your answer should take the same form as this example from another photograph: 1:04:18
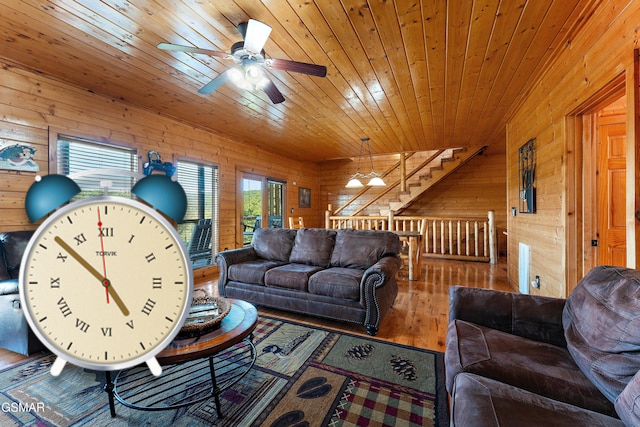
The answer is 4:51:59
